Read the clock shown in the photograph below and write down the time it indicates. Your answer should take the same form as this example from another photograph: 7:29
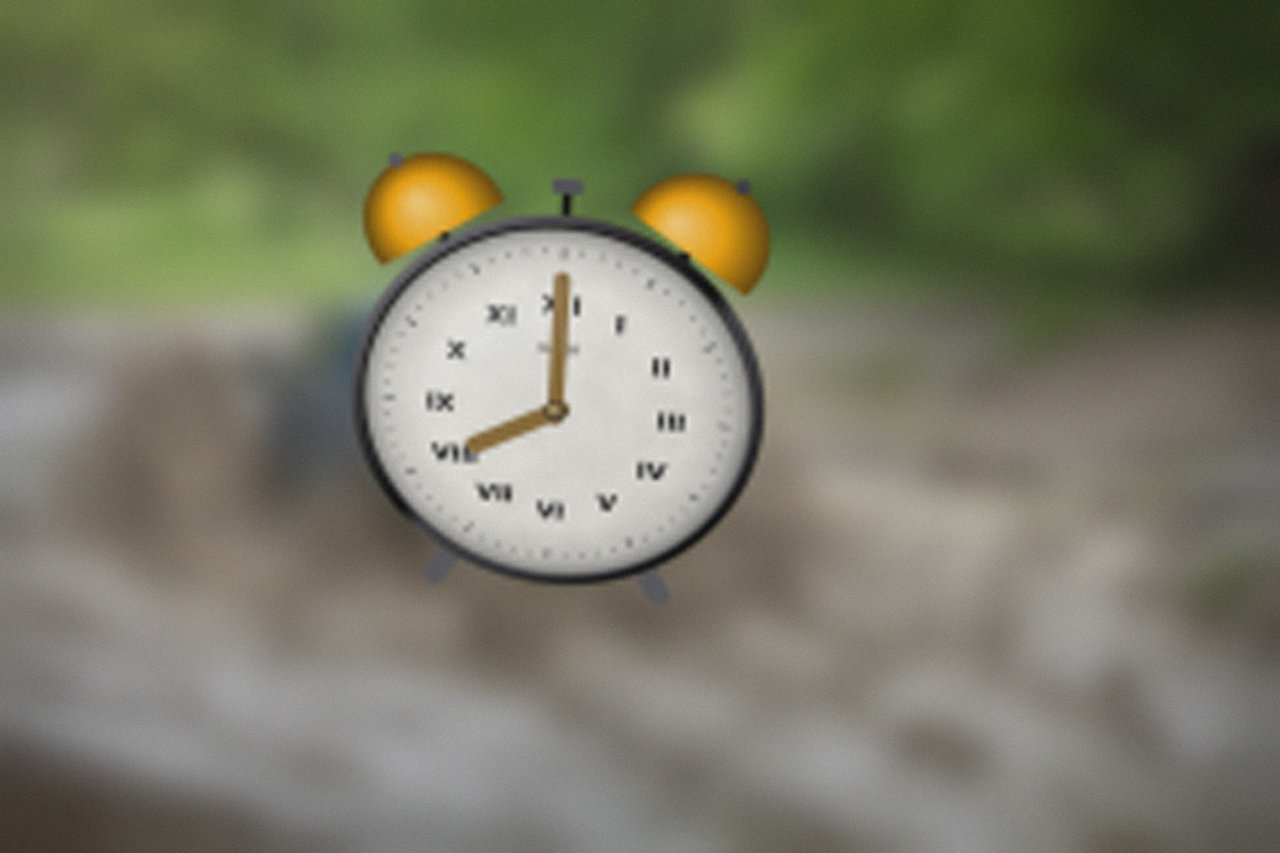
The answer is 8:00
